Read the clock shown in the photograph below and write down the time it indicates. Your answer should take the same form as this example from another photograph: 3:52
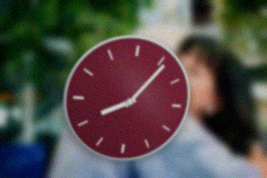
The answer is 8:06
